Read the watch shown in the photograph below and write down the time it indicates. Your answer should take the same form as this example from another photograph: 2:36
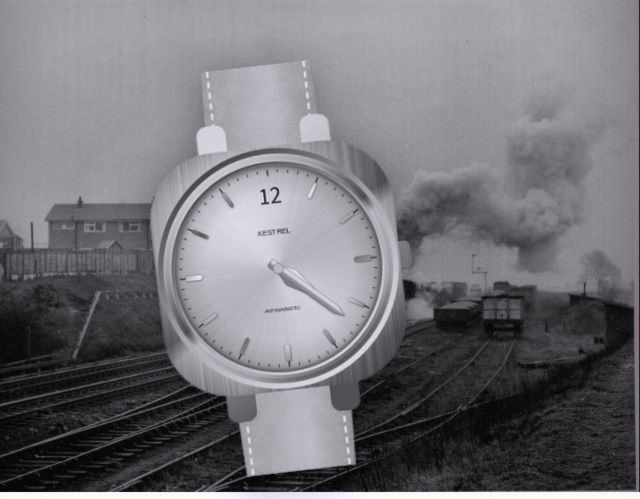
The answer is 4:22
